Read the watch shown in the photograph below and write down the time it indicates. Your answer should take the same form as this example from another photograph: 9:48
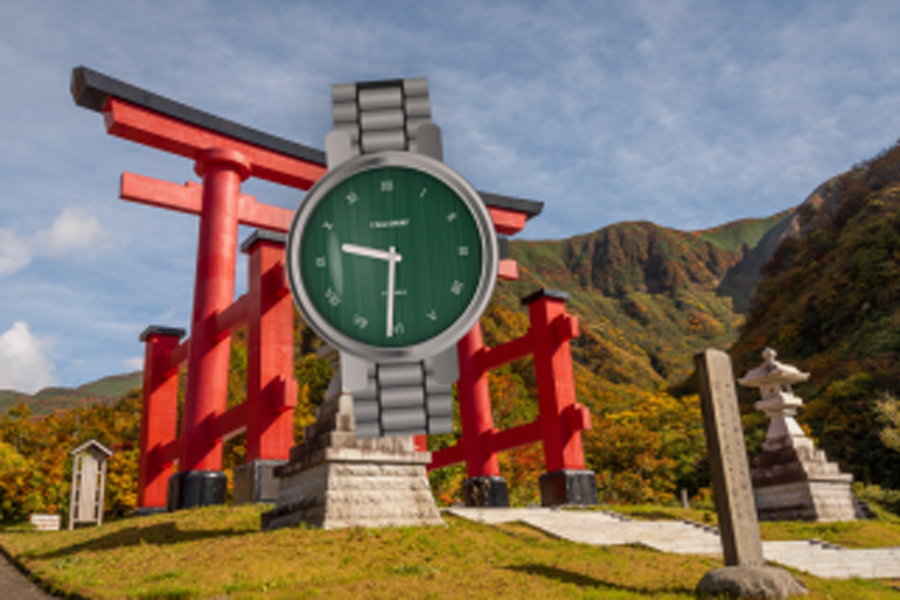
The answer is 9:31
